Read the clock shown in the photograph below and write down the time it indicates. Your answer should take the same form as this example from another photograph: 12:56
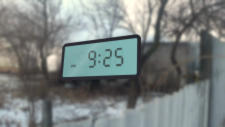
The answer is 9:25
